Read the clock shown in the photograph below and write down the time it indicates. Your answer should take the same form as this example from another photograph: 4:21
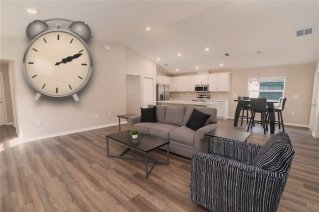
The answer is 2:11
